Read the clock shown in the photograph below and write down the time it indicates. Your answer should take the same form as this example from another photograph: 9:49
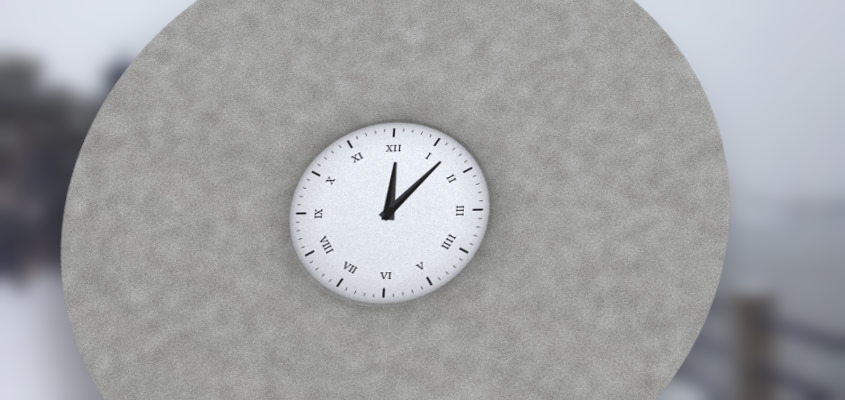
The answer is 12:07
